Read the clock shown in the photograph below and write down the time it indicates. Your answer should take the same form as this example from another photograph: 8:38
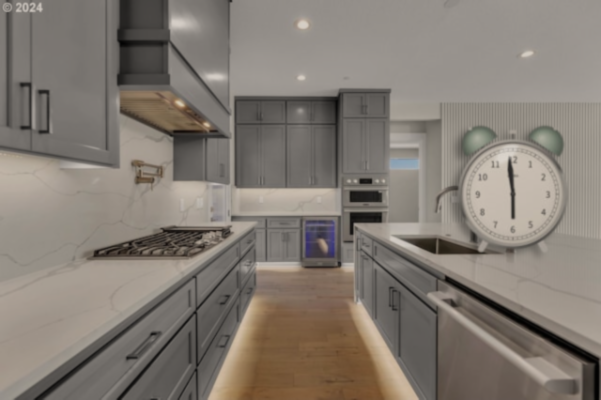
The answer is 5:59
